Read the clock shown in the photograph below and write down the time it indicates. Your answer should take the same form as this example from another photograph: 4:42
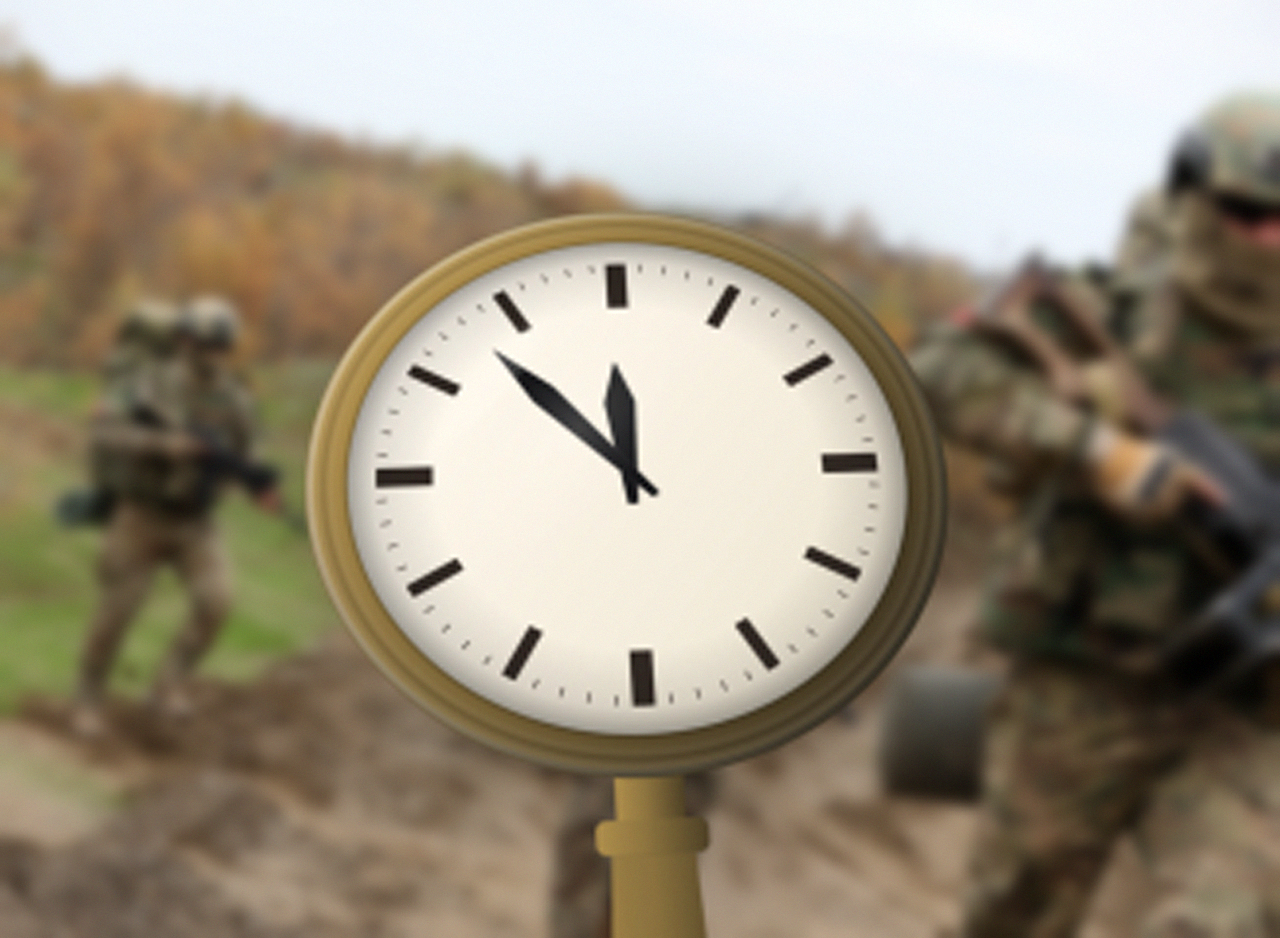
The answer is 11:53
